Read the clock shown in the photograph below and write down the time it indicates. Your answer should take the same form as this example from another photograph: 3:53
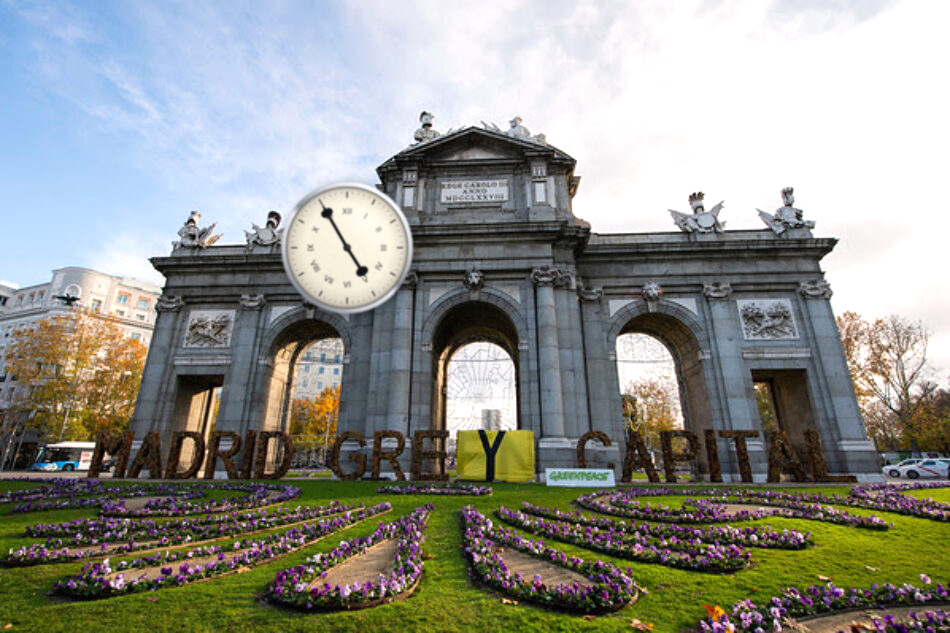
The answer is 4:55
